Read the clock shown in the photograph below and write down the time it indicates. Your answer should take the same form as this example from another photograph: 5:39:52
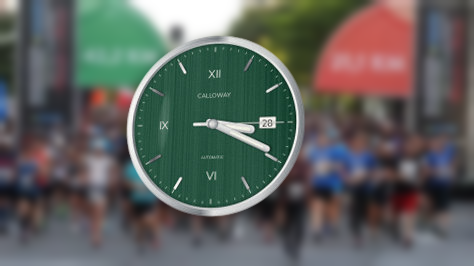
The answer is 3:19:15
